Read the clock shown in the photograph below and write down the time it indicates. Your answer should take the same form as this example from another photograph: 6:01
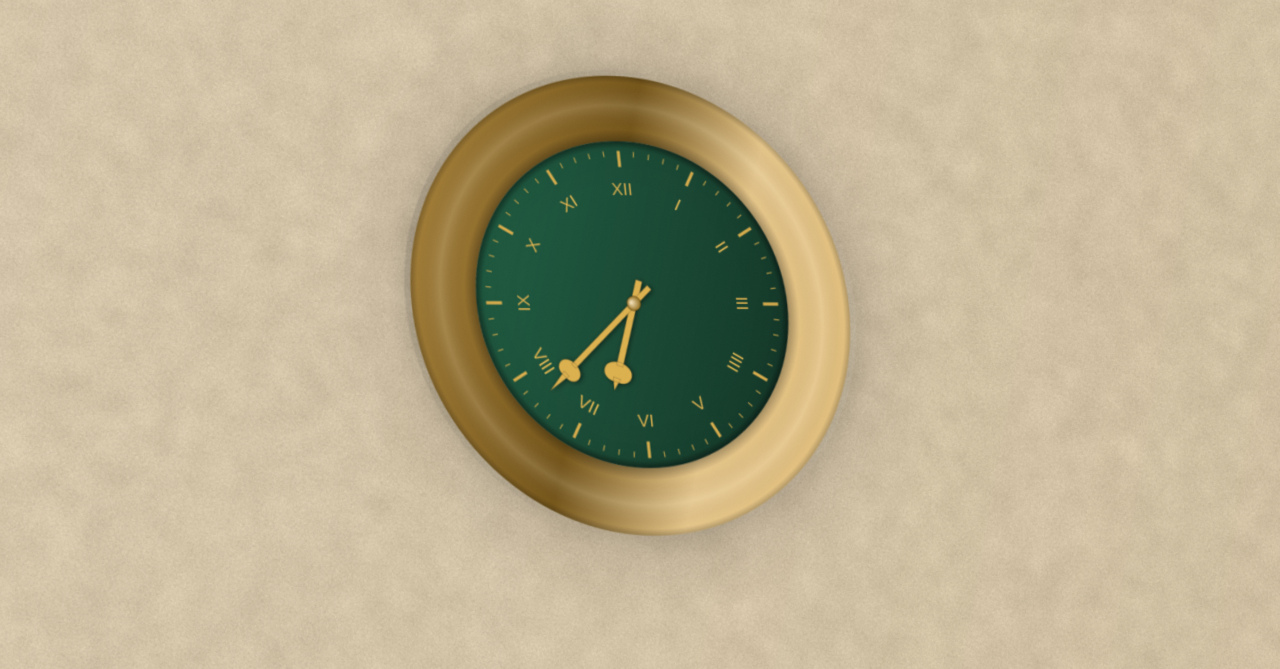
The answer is 6:38
